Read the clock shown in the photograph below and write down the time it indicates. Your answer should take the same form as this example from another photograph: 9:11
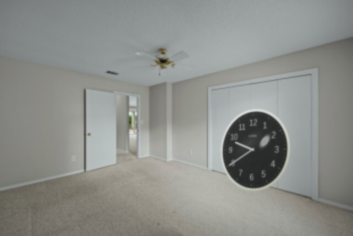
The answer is 9:40
